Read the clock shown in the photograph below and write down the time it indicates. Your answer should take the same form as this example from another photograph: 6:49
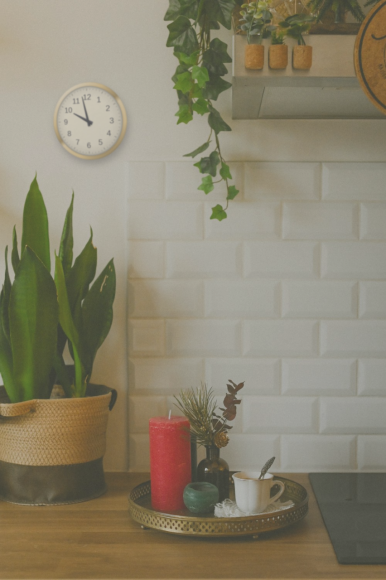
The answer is 9:58
